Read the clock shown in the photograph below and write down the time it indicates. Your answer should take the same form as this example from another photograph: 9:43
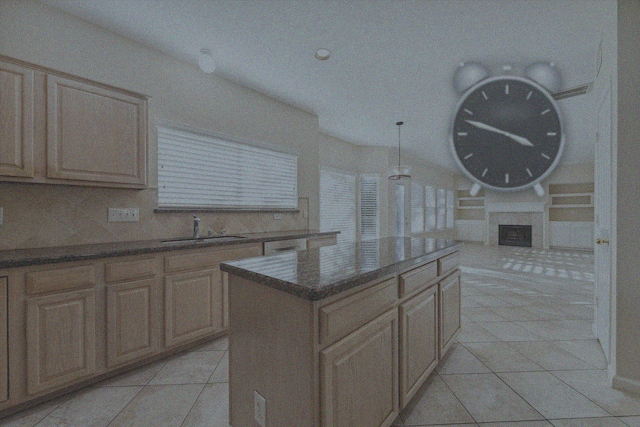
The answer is 3:48
